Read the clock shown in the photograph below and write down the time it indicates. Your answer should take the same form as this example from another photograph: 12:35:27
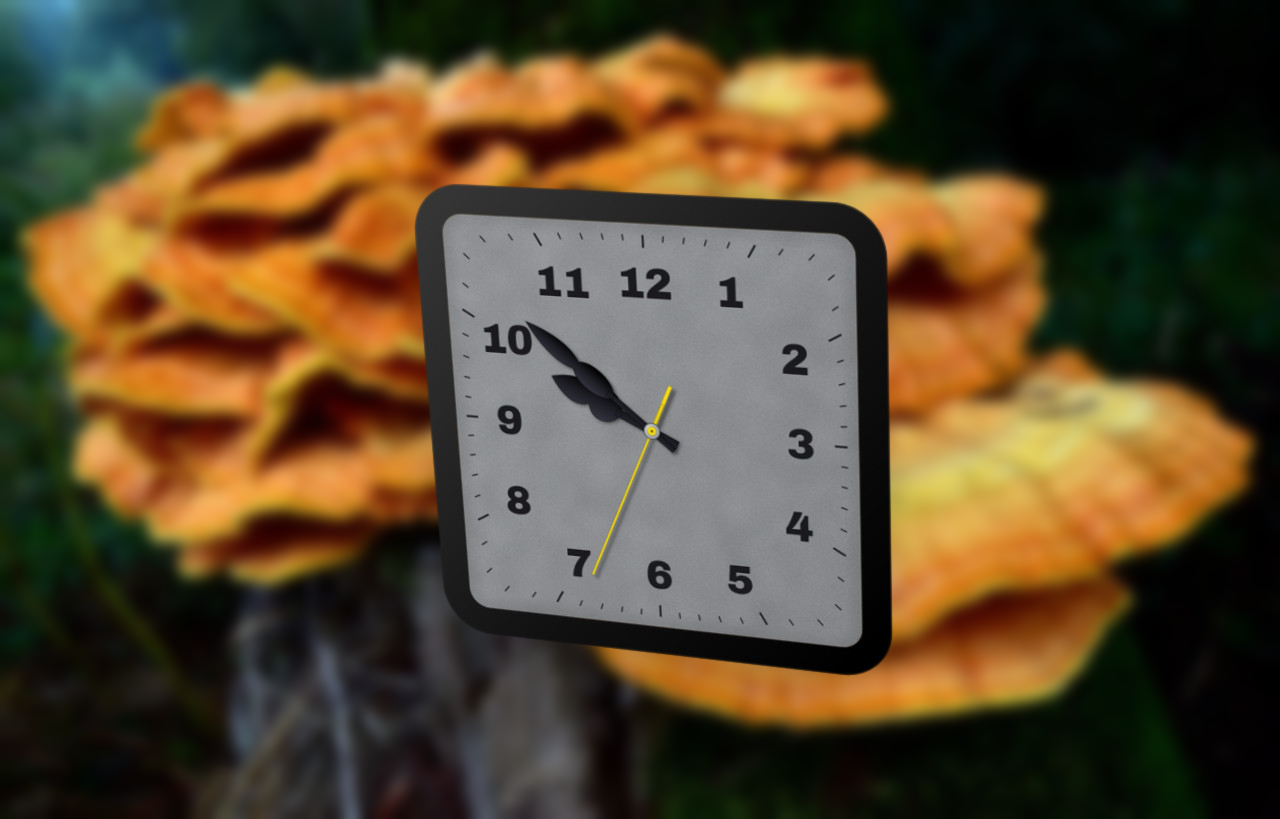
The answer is 9:51:34
